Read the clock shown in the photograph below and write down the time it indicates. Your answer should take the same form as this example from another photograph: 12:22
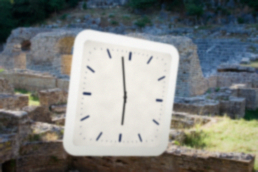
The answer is 5:58
